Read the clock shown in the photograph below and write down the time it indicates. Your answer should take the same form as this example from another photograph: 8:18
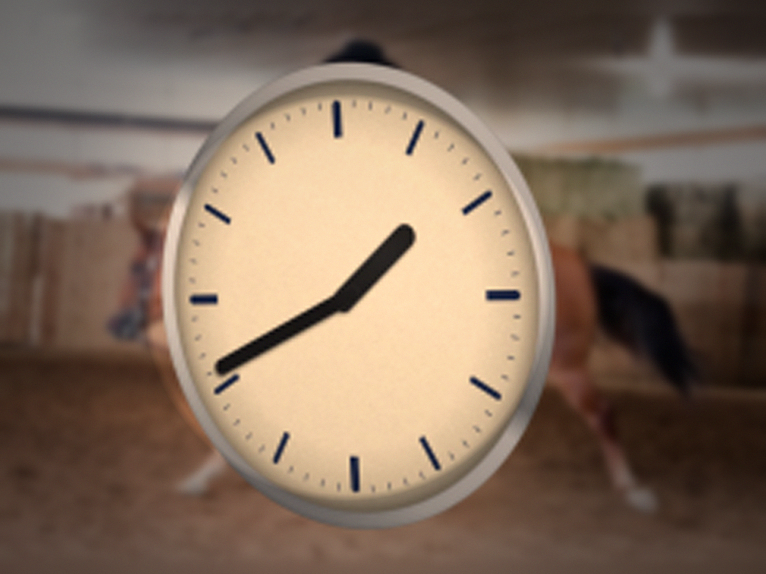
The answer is 1:41
